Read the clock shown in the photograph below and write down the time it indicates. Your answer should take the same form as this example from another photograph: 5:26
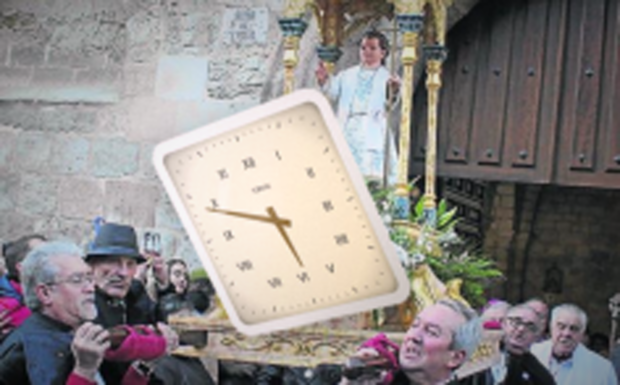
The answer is 5:49
